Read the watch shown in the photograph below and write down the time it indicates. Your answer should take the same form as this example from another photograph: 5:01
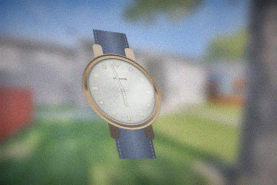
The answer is 5:58
